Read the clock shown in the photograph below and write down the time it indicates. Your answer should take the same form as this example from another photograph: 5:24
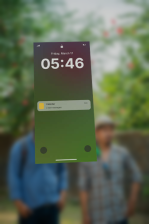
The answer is 5:46
